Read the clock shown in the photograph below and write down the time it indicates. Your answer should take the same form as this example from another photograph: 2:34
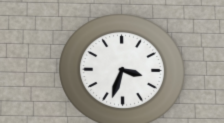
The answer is 3:33
